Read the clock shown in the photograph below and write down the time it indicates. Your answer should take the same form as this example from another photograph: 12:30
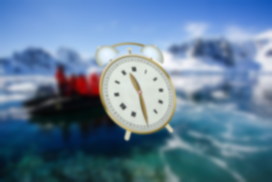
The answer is 11:30
